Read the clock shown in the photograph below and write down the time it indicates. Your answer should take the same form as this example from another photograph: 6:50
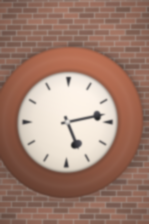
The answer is 5:13
